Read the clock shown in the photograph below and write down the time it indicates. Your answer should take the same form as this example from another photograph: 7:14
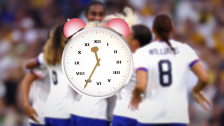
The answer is 11:35
